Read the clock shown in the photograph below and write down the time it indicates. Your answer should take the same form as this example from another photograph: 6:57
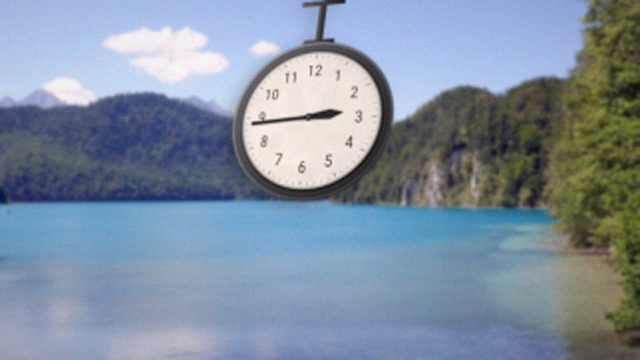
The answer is 2:44
